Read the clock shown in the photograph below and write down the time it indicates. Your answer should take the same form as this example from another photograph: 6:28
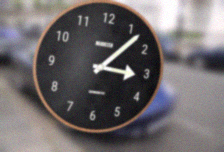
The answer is 3:07
